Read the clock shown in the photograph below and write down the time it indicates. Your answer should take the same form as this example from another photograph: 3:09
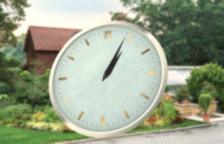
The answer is 1:04
